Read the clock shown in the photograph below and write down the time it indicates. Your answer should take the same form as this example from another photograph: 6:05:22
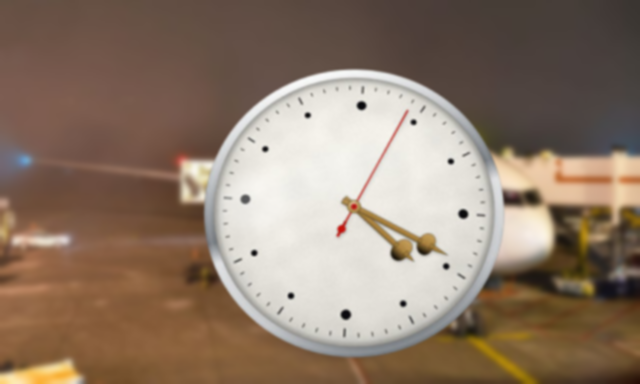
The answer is 4:19:04
